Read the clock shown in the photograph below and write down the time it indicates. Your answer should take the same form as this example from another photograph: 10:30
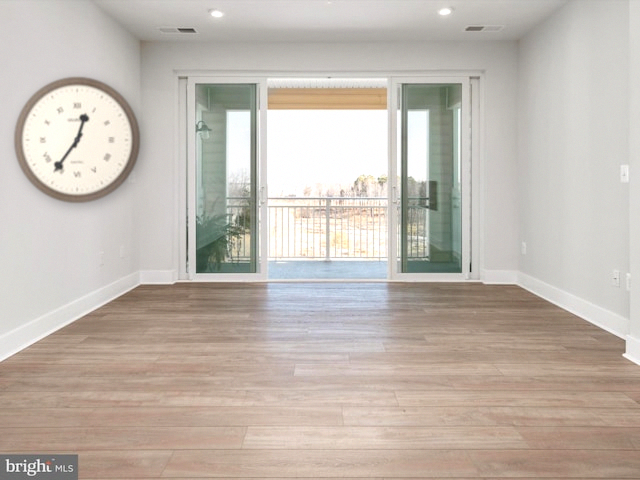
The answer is 12:36
